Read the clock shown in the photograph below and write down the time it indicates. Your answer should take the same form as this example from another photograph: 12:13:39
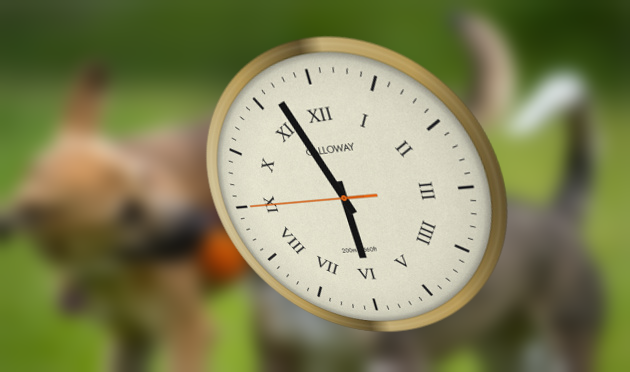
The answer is 5:56:45
